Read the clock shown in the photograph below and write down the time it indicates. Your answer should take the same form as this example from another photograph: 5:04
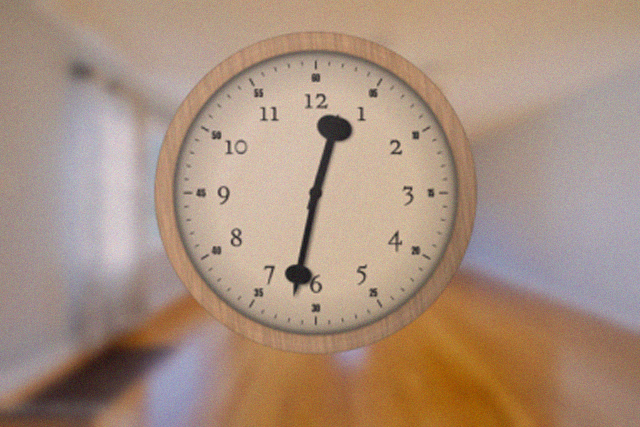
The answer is 12:32
